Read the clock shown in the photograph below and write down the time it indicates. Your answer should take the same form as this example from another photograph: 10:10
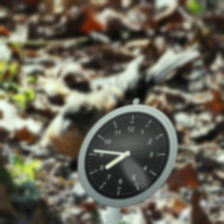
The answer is 7:46
